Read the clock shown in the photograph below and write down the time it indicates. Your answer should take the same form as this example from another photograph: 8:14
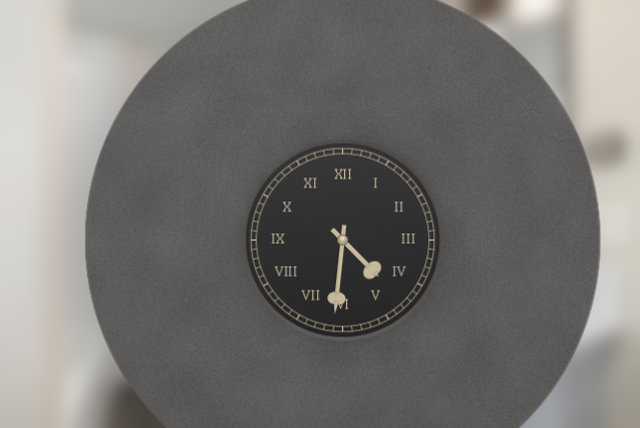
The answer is 4:31
